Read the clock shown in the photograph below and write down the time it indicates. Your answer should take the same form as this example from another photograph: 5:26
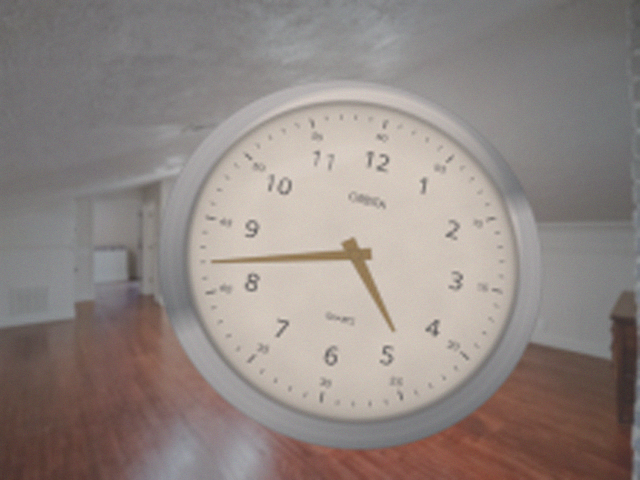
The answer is 4:42
